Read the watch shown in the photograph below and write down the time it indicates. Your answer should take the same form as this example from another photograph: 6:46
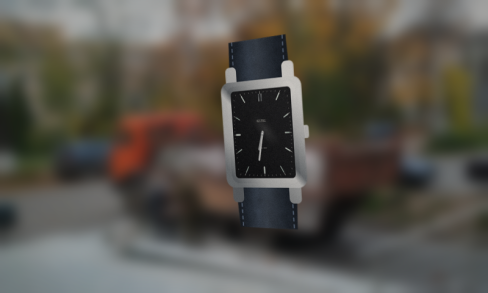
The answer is 6:32
